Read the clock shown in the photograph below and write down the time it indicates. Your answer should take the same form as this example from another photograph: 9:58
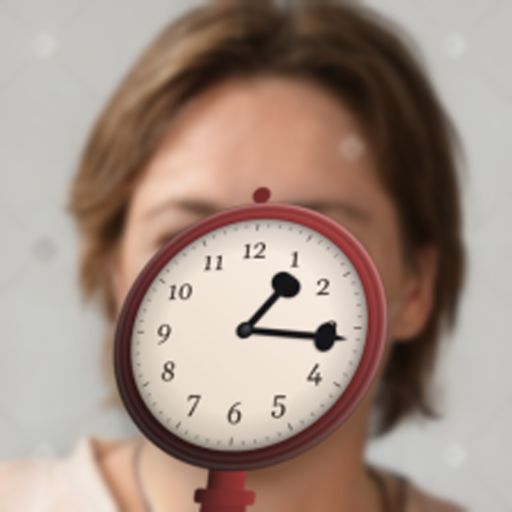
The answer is 1:16
